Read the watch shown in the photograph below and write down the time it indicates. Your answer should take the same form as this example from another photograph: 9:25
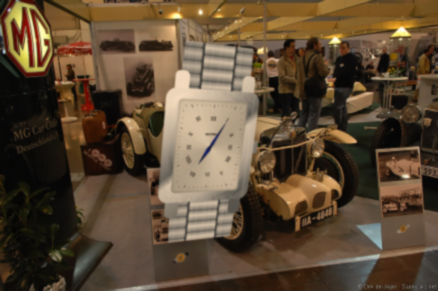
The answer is 7:05
